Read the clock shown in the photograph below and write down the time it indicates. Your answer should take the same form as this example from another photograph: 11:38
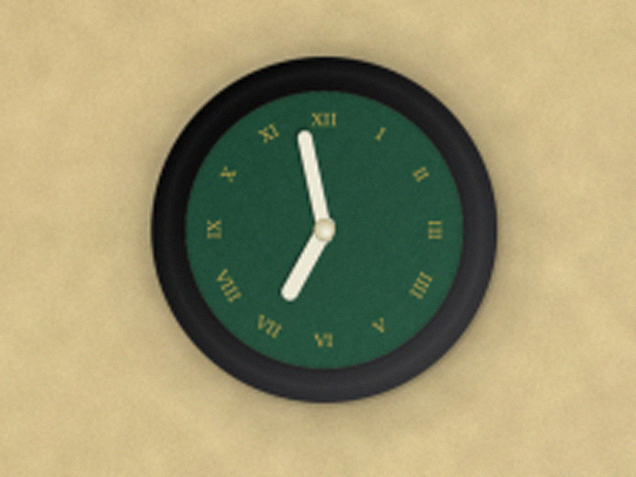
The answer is 6:58
